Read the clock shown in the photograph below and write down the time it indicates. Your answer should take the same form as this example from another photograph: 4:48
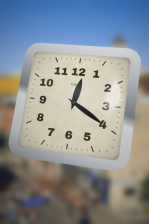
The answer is 12:20
